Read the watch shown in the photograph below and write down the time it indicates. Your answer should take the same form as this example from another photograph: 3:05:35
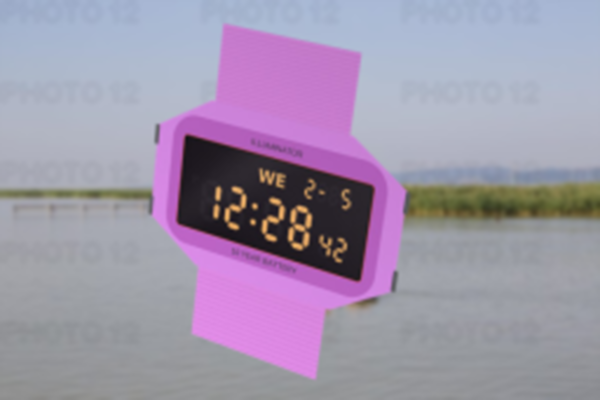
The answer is 12:28:42
